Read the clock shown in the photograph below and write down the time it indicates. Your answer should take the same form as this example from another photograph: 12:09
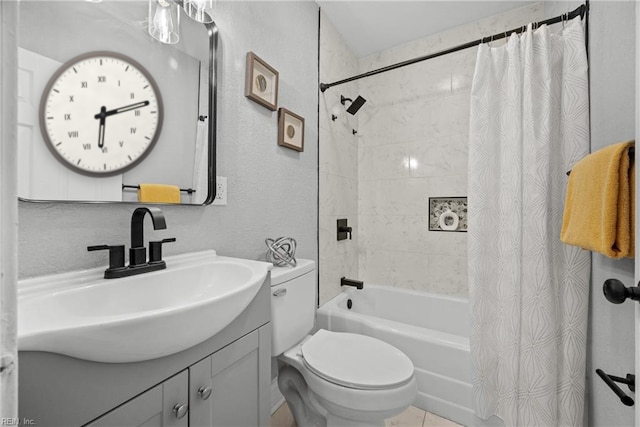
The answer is 6:13
